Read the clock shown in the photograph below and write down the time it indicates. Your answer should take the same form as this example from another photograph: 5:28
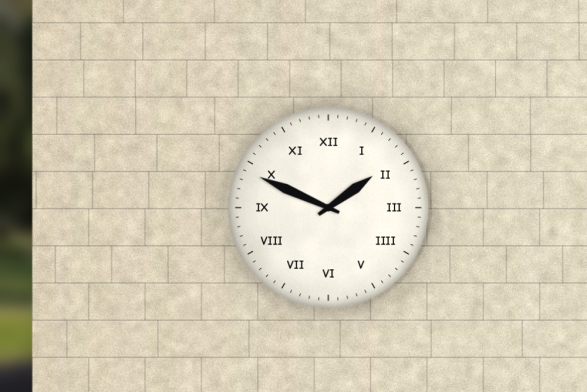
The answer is 1:49
